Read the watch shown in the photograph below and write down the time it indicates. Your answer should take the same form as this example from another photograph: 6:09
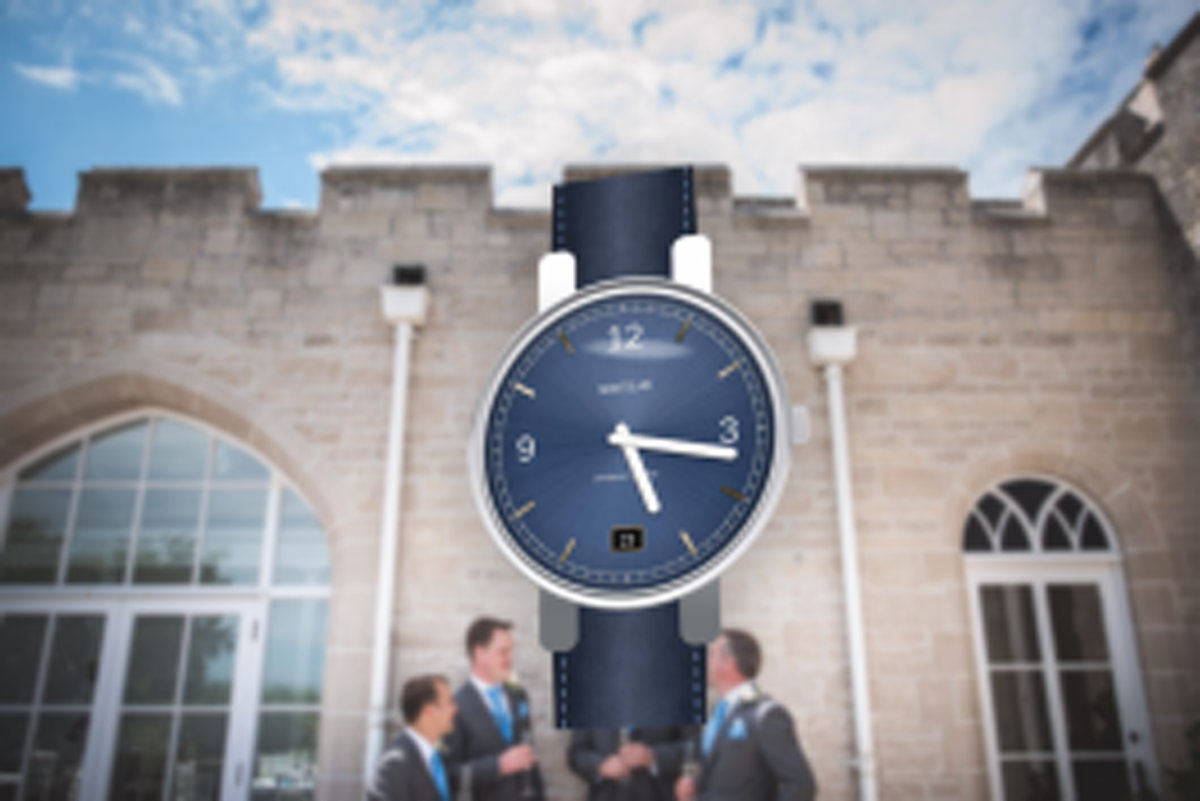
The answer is 5:17
